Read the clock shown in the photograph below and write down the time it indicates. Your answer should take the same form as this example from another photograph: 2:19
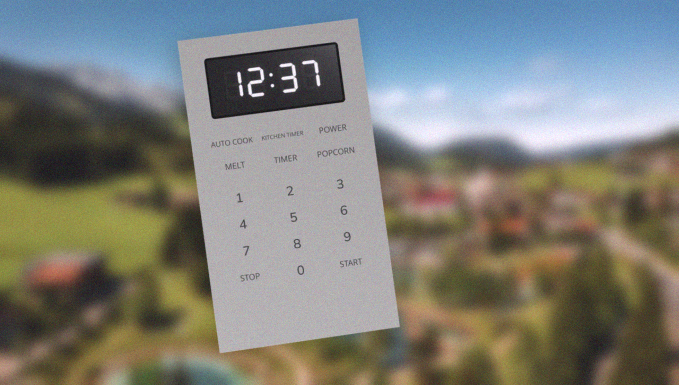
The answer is 12:37
